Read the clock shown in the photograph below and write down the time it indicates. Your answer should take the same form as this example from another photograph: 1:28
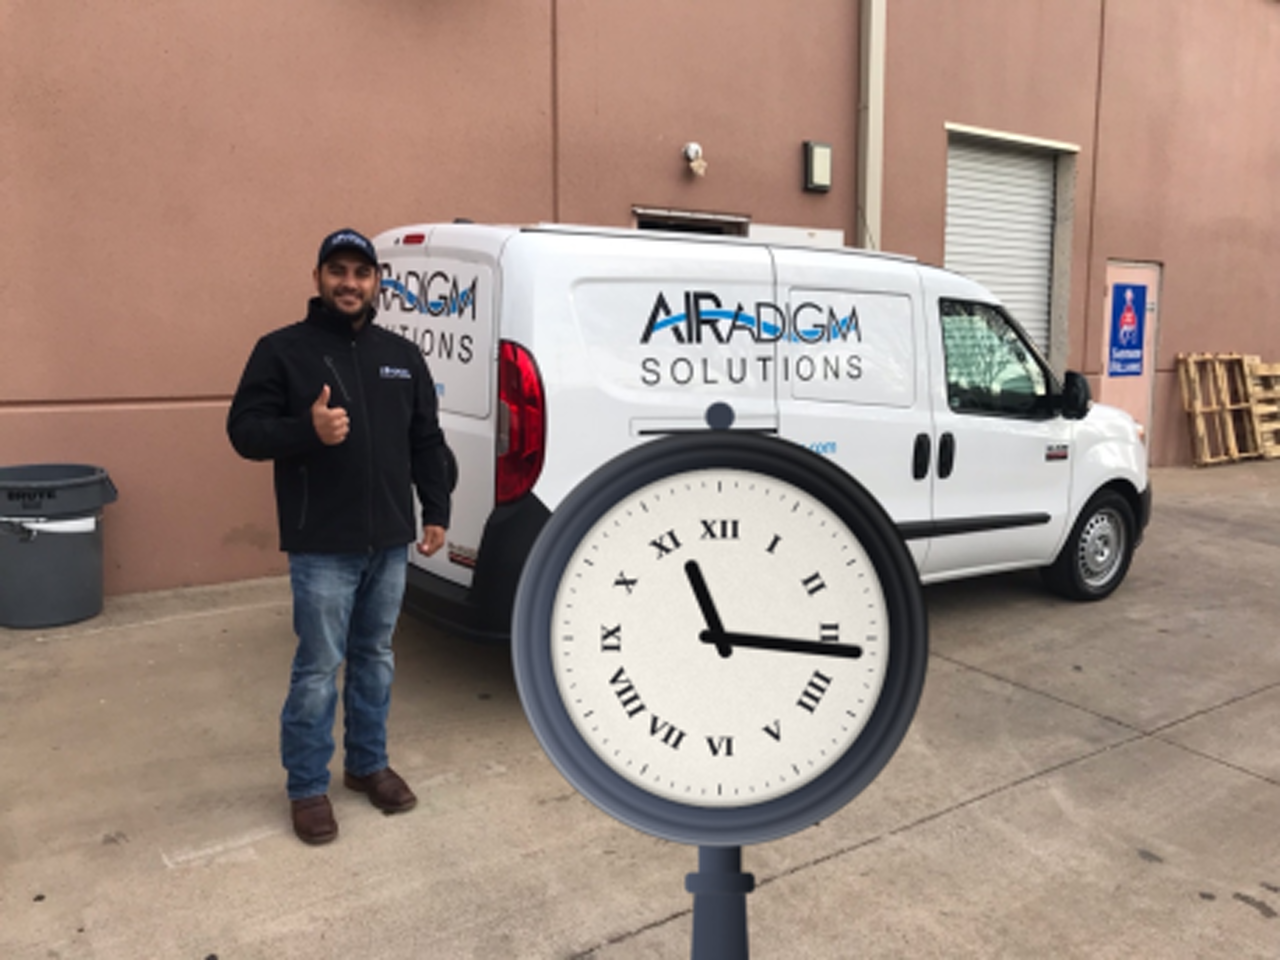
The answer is 11:16
